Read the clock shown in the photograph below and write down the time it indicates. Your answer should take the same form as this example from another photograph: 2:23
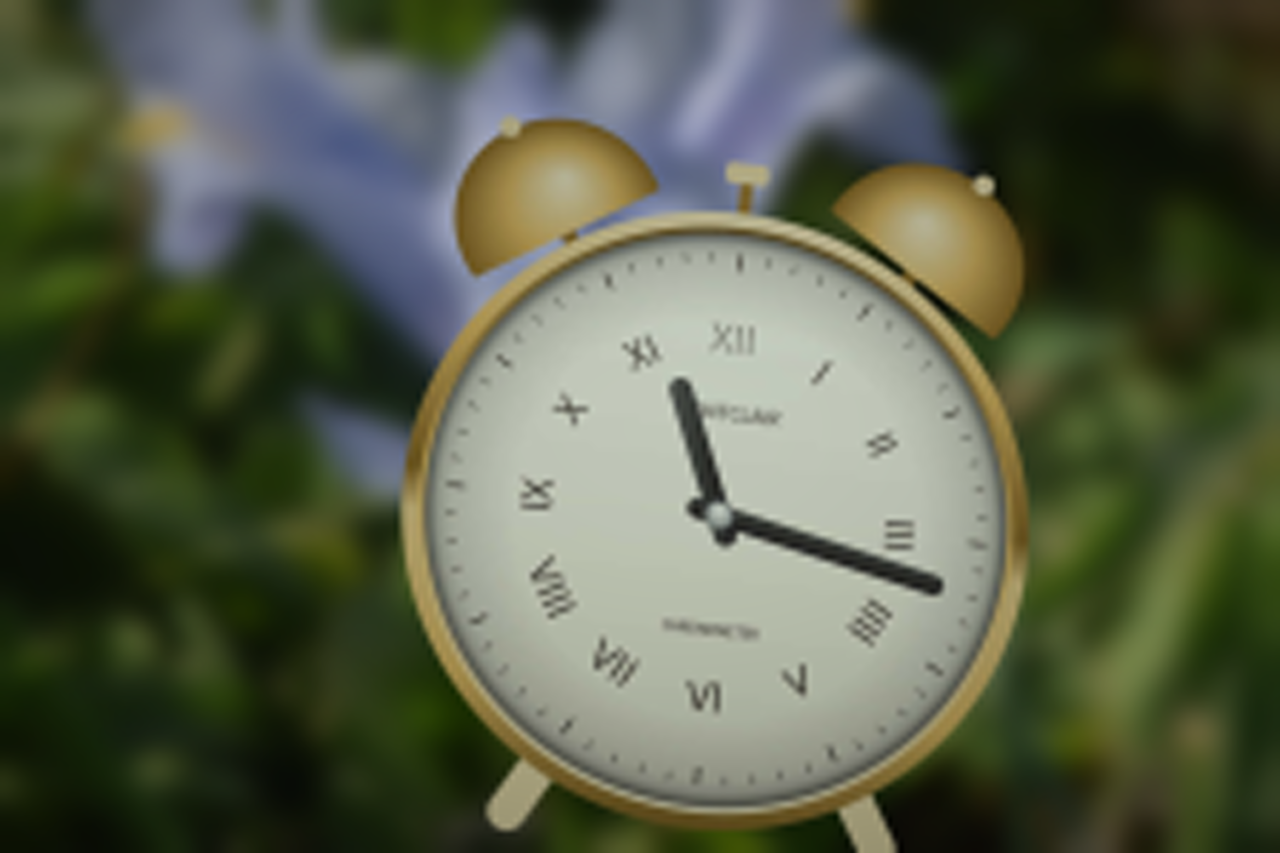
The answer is 11:17
